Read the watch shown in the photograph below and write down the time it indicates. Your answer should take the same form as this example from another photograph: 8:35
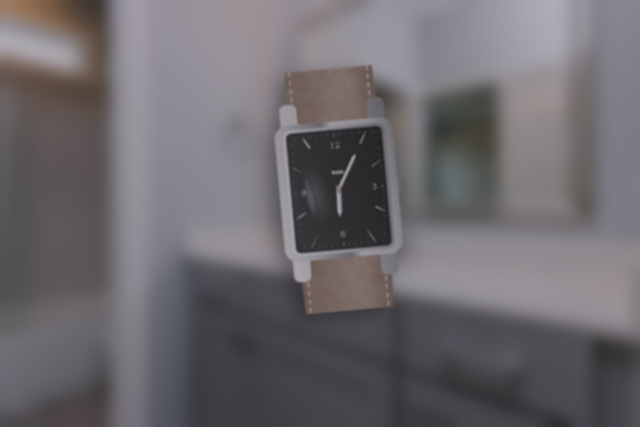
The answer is 6:05
